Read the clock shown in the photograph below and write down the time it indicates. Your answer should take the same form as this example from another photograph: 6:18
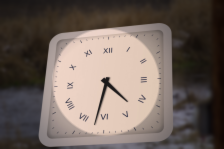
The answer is 4:32
